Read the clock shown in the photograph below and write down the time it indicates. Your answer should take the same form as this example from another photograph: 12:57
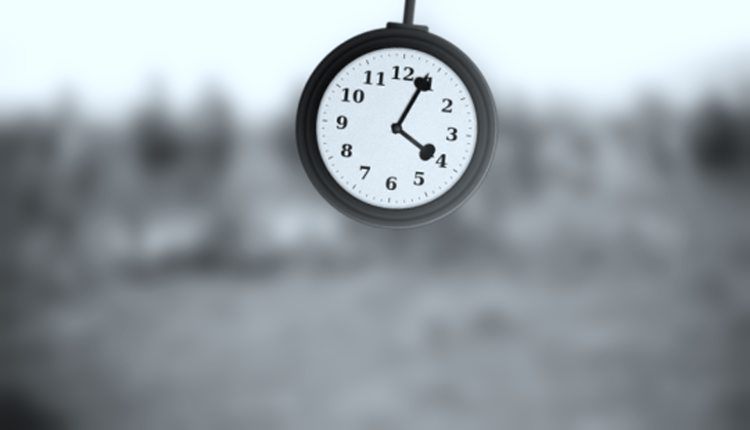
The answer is 4:04
